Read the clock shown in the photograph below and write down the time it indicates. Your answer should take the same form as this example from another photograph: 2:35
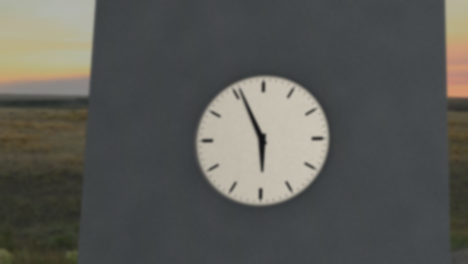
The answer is 5:56
